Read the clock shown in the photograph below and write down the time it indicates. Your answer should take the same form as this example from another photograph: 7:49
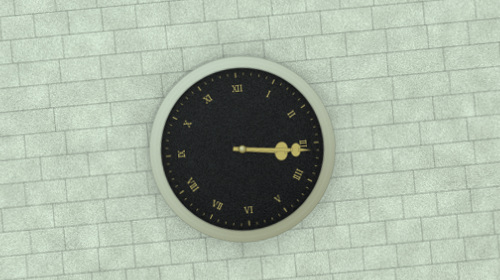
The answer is 3:16
